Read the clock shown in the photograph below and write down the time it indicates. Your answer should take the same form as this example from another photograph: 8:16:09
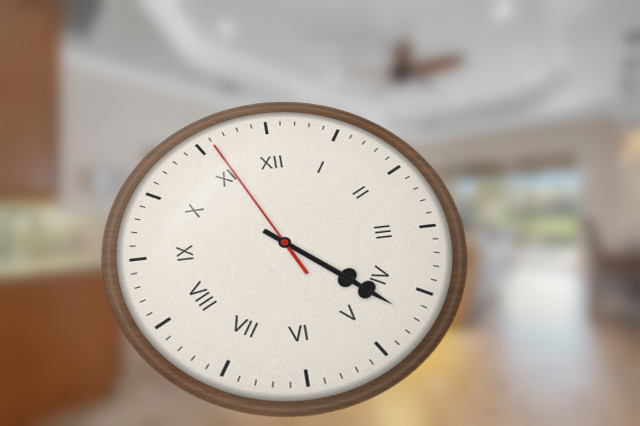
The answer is 4:21:56
